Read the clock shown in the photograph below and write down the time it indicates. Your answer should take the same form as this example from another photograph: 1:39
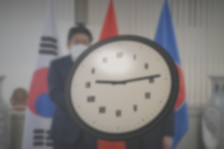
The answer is 9:14
